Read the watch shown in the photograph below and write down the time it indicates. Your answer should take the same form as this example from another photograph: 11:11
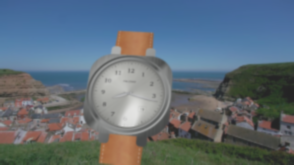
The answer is 8:17
